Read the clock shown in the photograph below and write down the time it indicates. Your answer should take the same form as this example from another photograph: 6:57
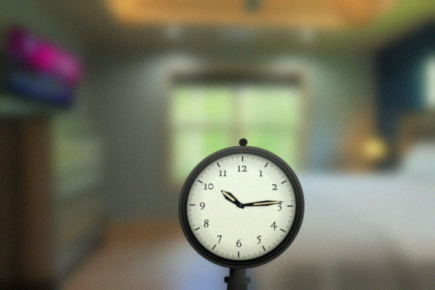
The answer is 10:14
